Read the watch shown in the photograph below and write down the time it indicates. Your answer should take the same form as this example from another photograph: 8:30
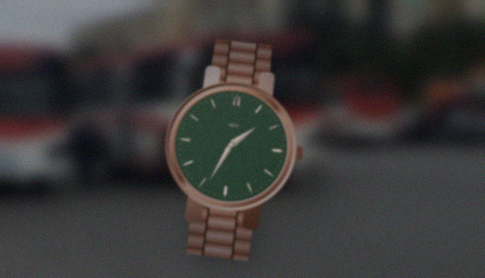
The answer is 1:34
